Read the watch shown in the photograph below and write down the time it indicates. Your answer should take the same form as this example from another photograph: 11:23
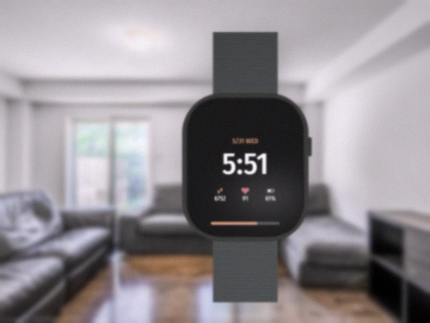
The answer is 5:51
